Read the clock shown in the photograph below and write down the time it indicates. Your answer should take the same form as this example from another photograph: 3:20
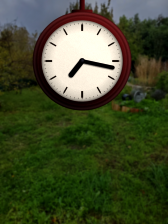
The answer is 7:17
